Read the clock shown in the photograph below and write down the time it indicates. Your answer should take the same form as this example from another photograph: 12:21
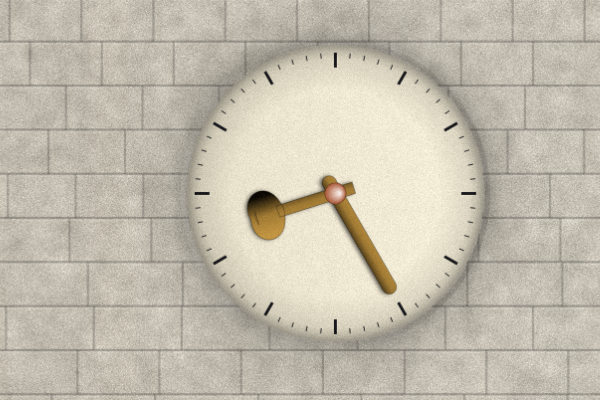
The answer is 8:25
